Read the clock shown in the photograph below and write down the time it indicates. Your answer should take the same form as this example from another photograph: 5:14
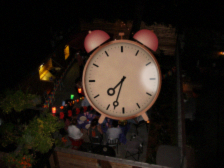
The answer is 7:33
